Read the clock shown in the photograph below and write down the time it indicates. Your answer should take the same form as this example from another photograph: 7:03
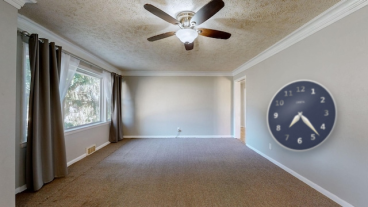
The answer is 7:23
